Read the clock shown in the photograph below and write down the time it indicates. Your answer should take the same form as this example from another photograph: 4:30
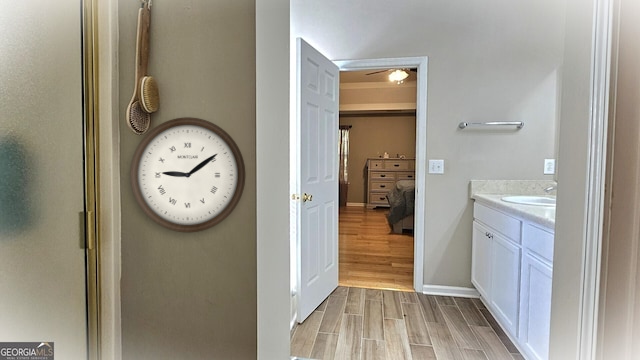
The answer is 9:09
